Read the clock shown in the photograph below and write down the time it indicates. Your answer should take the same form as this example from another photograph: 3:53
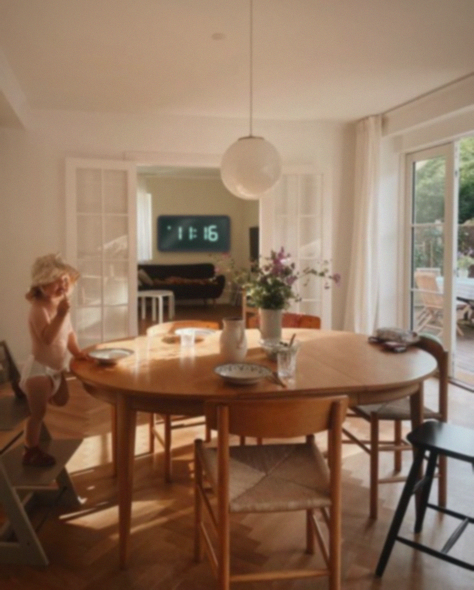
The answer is 11:16
